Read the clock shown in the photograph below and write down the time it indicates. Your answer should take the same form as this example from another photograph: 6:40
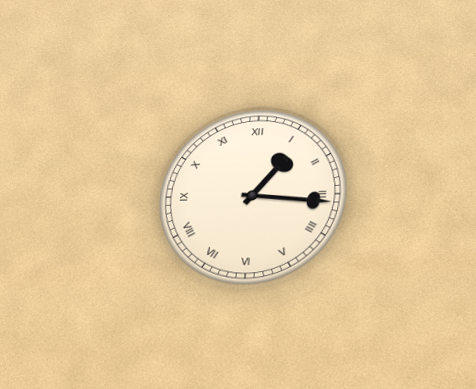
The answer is 1:16
